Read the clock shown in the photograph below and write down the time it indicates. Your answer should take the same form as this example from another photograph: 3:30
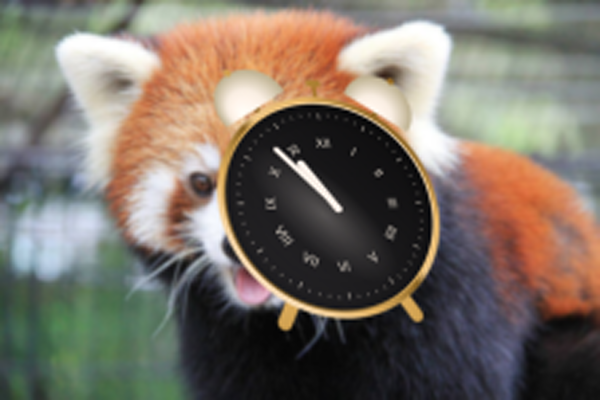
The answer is 10:53
